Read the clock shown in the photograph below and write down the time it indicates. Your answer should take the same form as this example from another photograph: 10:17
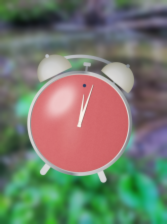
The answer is 12:02
